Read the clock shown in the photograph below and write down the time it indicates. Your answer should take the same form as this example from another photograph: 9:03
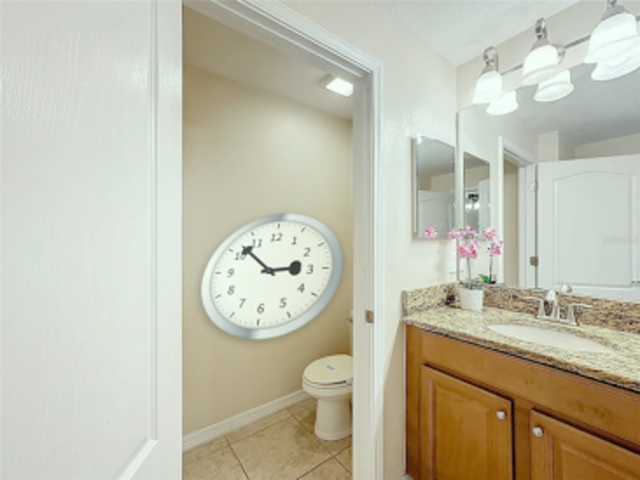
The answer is 2:52
